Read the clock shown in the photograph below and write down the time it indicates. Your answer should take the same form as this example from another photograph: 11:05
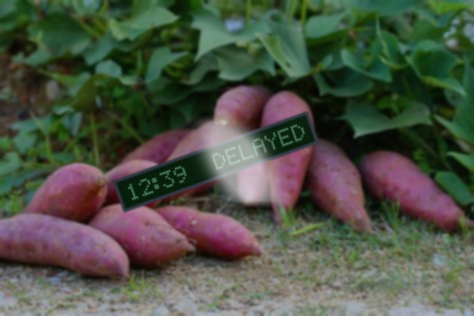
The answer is 12:39
